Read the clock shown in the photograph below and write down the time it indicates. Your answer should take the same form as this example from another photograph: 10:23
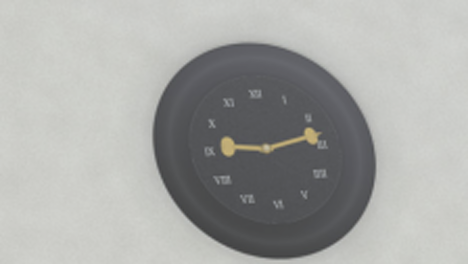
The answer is 9:13
